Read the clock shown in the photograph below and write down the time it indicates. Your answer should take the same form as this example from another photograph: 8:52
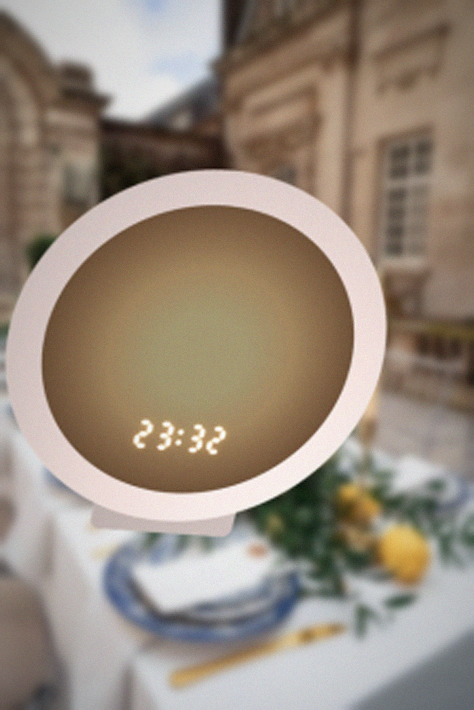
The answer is 23:32
